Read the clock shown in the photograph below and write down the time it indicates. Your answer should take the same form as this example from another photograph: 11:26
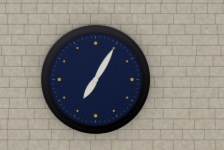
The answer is 7:05
